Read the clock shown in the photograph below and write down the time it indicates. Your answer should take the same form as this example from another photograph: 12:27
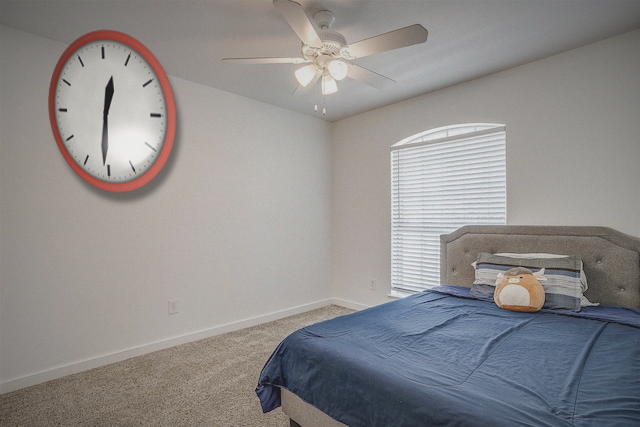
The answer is 12:31
